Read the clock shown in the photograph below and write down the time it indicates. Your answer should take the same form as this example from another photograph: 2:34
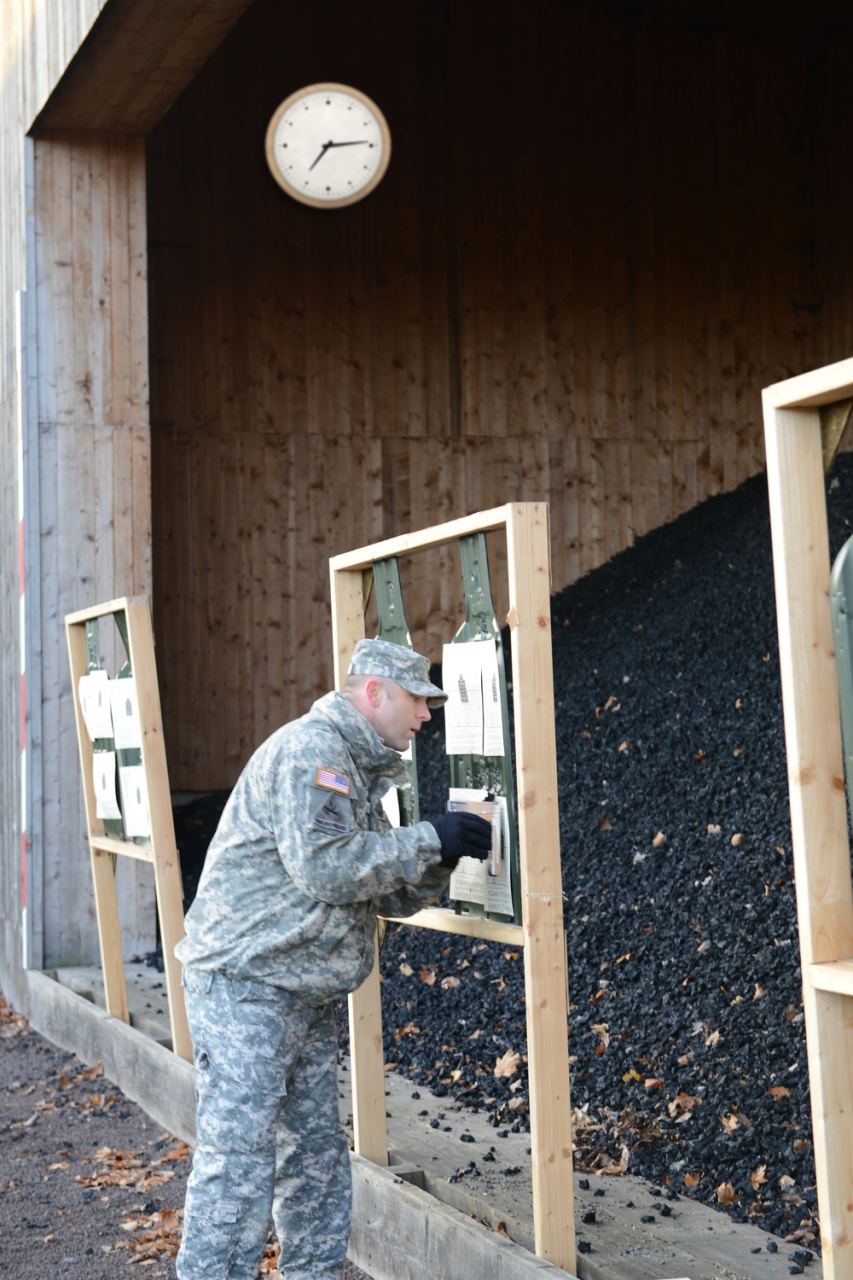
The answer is 7:14
